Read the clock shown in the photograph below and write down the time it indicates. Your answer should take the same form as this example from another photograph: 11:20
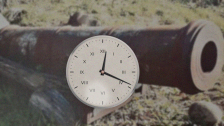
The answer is 12:19
